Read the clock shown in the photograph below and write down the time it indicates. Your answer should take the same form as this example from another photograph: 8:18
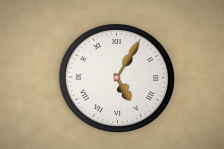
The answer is 5:05
